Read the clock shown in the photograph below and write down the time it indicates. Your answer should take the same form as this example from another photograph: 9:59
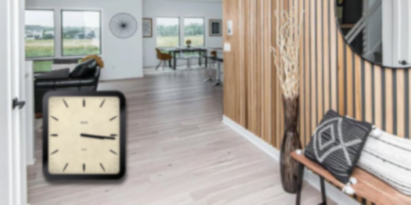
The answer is 3:16
